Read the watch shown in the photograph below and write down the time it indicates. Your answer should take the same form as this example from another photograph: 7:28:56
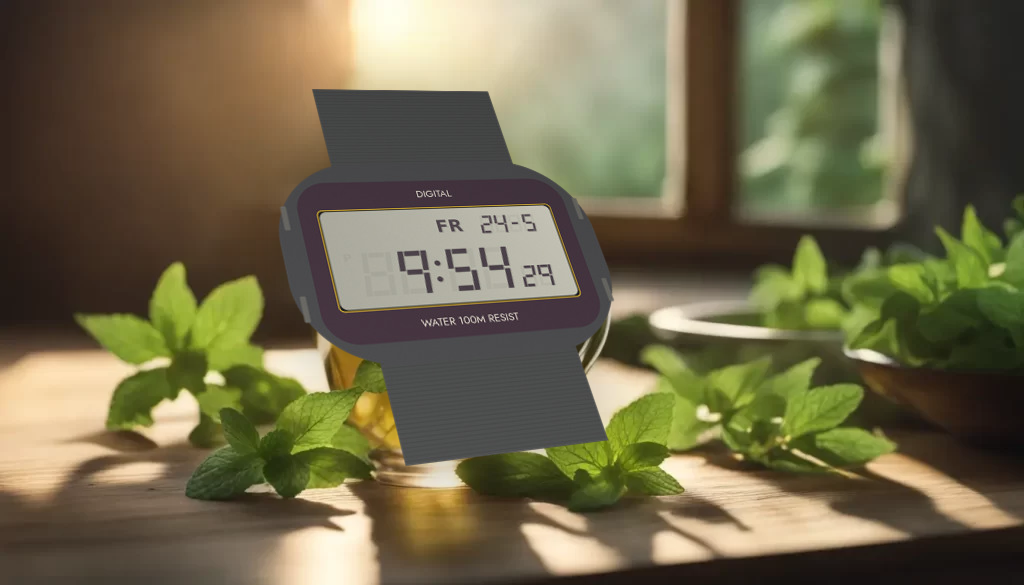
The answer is 9:54:29
